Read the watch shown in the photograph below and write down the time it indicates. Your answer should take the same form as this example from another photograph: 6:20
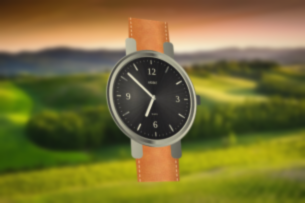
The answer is 6:52
